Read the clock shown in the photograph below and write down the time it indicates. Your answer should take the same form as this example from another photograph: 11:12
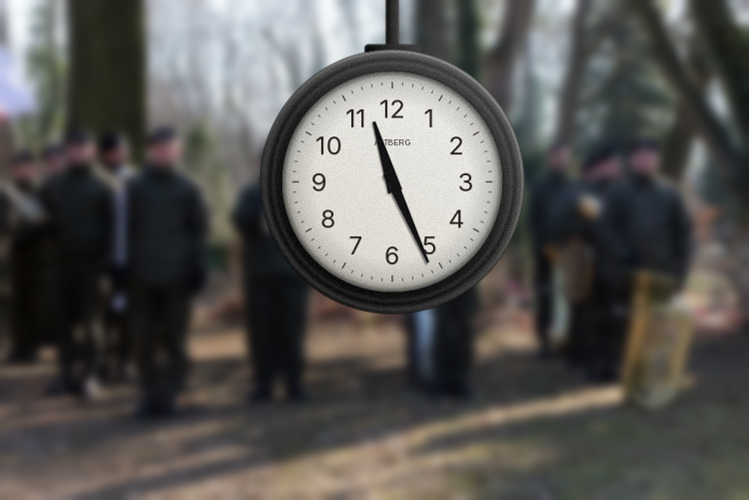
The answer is 11:26
